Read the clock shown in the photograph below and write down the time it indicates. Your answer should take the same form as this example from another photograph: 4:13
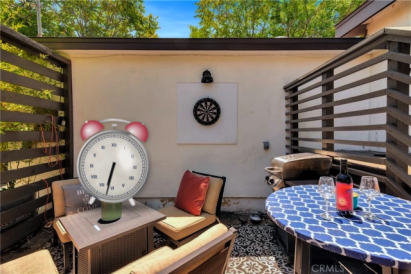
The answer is 6:32
